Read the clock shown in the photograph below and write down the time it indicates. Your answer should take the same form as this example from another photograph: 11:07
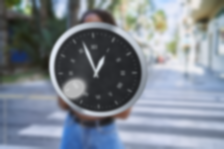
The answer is 12:57
